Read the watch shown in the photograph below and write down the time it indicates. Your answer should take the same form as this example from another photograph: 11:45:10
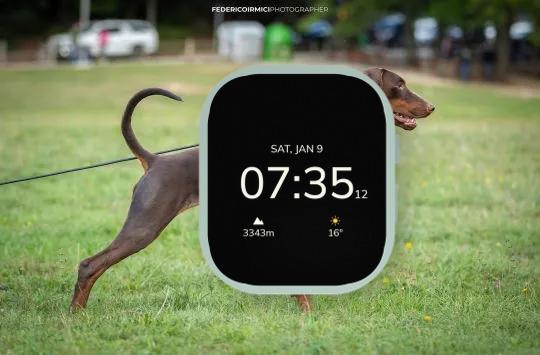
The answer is 7:35:12
